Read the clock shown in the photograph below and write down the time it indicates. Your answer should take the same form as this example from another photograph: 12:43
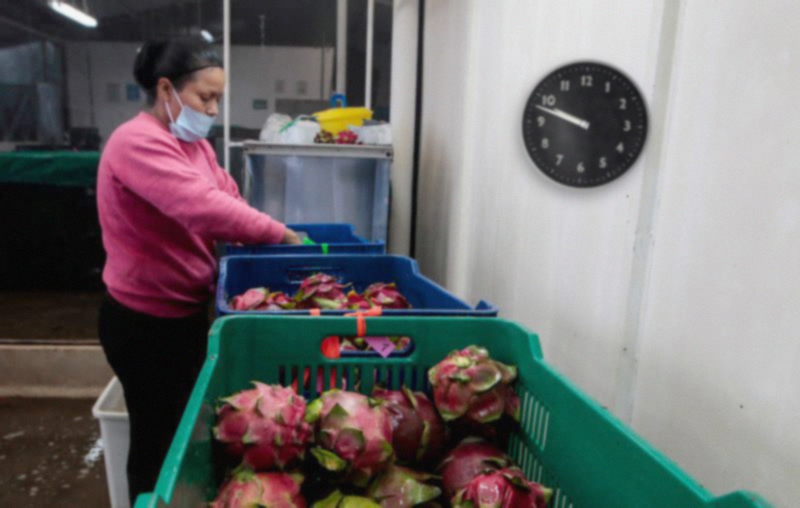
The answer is 9:48
